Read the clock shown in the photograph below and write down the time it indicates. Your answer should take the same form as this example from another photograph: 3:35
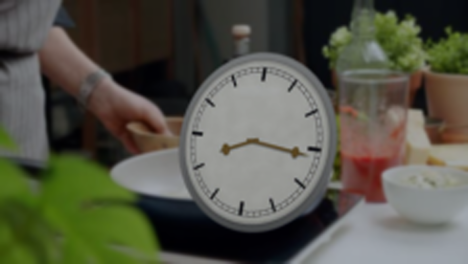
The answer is 8:16
